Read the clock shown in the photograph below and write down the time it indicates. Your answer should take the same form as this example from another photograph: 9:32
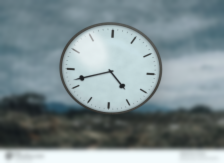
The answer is 4:42
